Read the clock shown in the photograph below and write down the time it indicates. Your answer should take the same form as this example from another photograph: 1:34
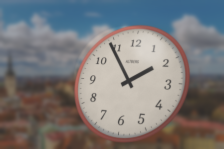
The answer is 1:54
